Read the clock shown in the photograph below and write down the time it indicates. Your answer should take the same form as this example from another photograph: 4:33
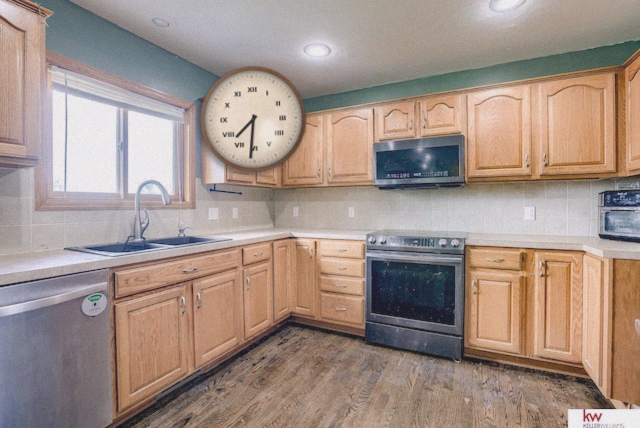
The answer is 7:31
